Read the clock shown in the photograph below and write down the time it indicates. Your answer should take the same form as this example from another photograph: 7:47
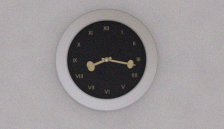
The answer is 8:17
